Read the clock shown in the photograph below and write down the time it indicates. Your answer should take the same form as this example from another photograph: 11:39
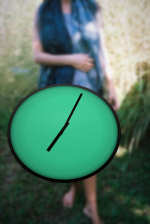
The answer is 7:04
